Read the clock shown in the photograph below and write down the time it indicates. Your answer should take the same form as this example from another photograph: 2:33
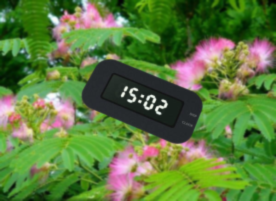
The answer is 15:02
